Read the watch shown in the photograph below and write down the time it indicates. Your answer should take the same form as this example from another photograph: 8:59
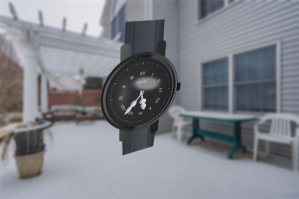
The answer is 5:37
